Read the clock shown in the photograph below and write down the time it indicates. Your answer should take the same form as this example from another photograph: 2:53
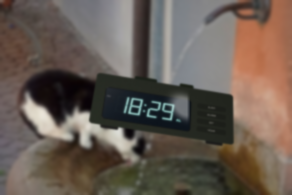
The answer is 18:29
